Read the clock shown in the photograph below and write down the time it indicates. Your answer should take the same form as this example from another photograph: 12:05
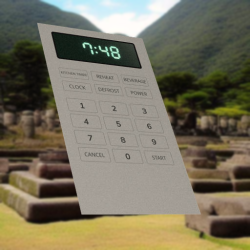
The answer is 7:48
